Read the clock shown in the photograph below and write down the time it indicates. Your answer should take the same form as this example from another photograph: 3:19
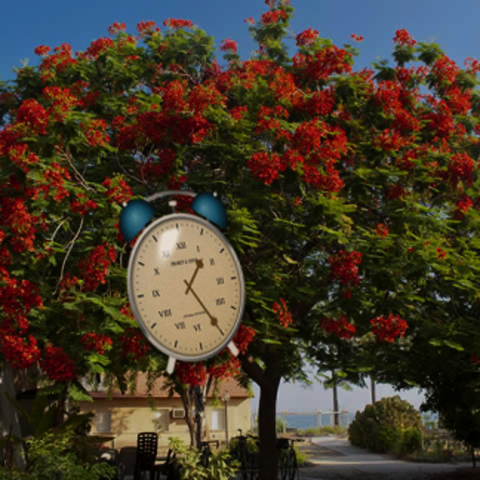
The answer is 1:25
